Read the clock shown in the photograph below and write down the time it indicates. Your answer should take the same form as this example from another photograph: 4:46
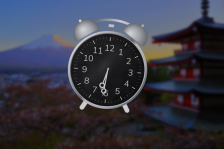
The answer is 6:31
